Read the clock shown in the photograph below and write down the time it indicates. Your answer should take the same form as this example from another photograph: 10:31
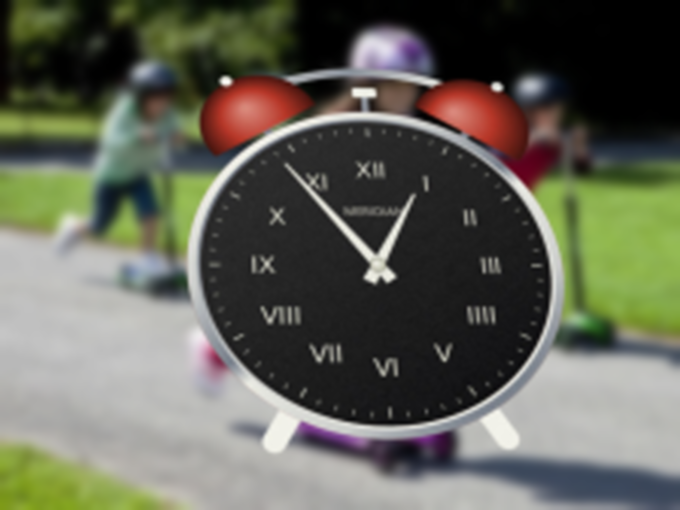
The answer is 12:54
